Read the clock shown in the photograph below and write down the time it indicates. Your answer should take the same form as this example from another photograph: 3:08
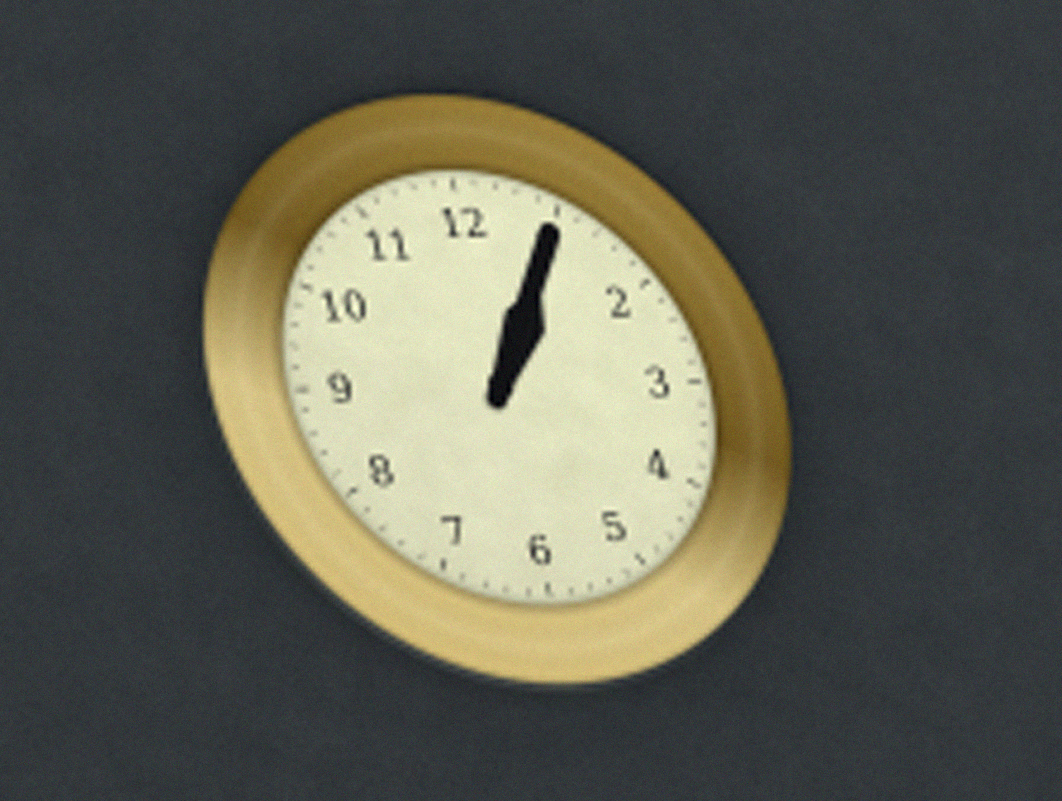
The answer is 1:05
